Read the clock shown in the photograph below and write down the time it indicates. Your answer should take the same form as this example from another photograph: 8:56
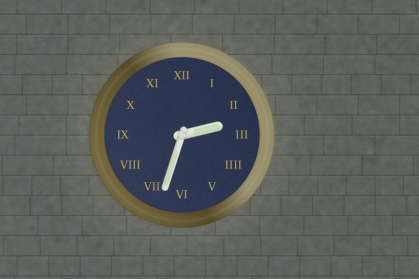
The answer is 2:33
